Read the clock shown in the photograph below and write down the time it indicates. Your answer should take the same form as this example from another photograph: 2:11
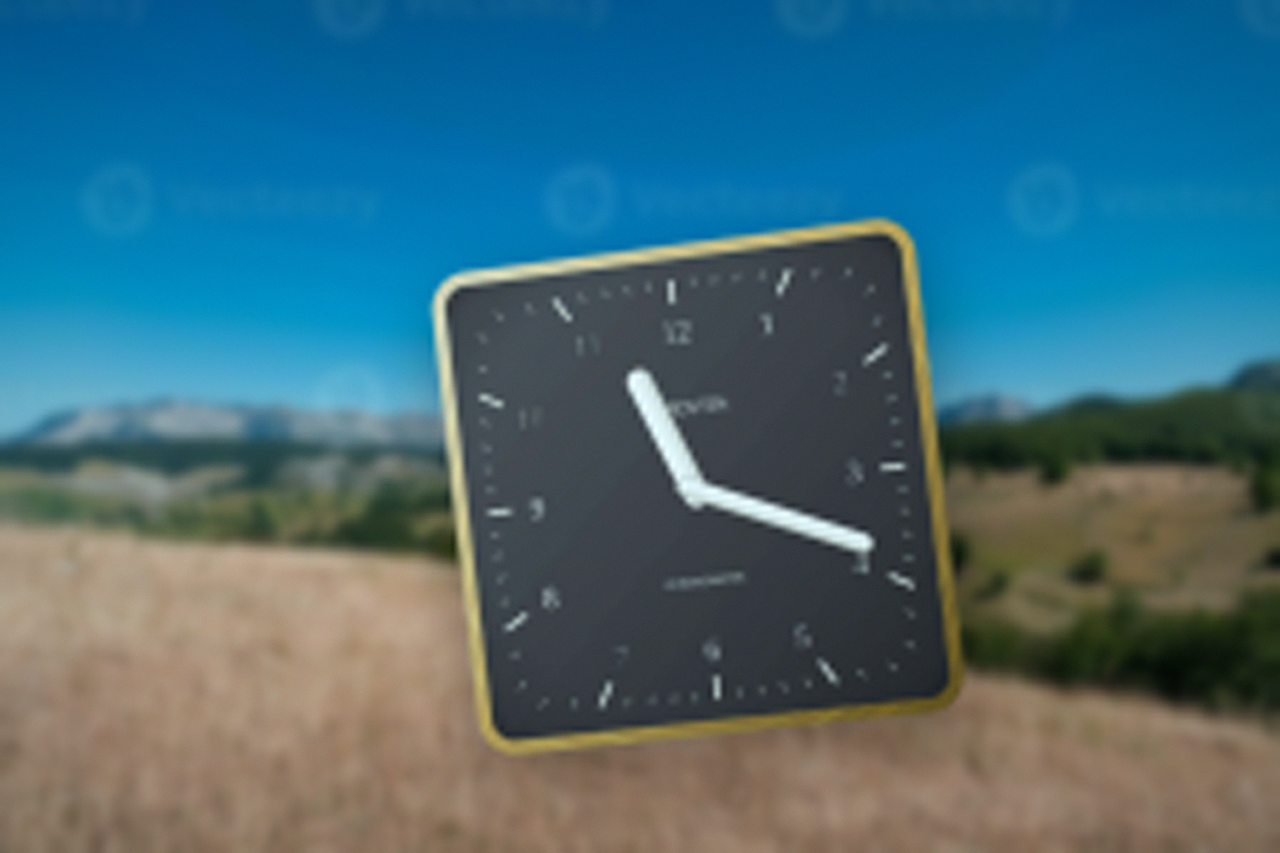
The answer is 11:19
